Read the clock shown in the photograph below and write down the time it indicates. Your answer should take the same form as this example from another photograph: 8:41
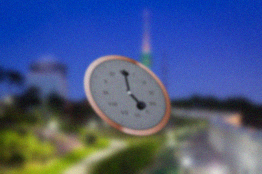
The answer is 5:01
